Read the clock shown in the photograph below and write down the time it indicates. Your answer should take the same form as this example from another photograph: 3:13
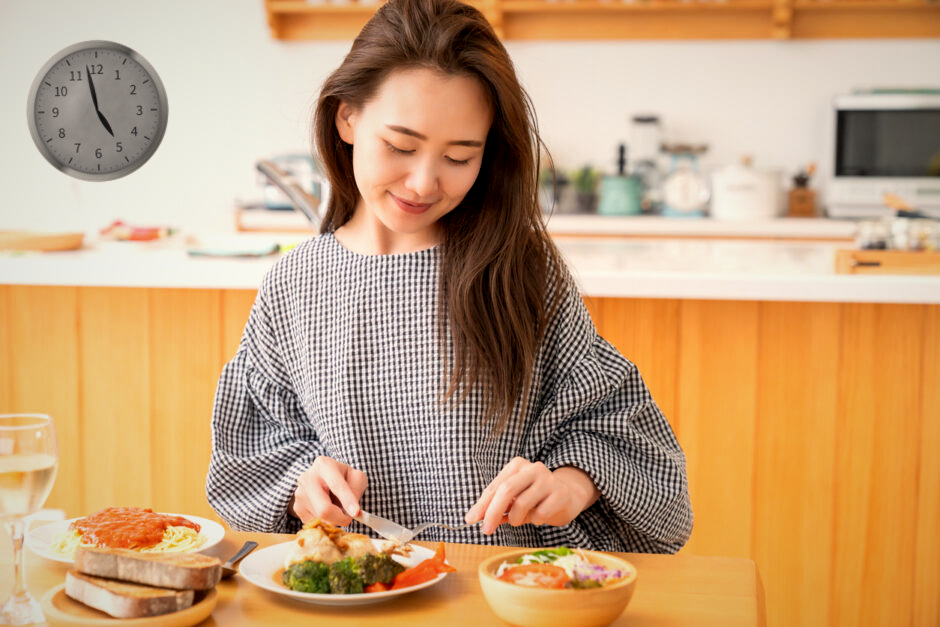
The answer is 4:58
